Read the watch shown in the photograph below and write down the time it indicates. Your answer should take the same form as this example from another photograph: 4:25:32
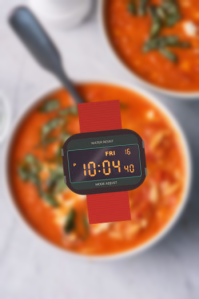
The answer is 10:04:40
